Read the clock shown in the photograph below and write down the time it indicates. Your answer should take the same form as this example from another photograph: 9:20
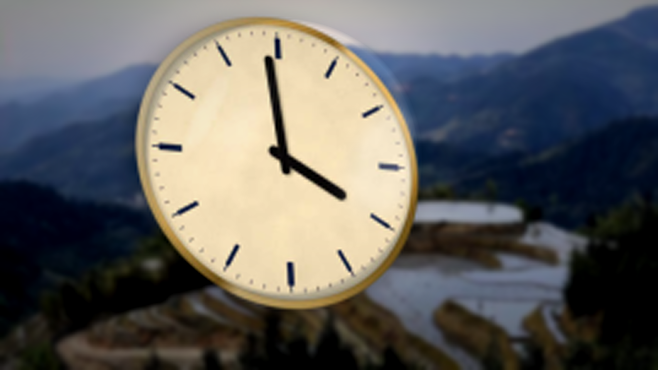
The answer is 3:59
